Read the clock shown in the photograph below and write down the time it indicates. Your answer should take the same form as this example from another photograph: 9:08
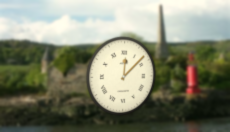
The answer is 12:08
